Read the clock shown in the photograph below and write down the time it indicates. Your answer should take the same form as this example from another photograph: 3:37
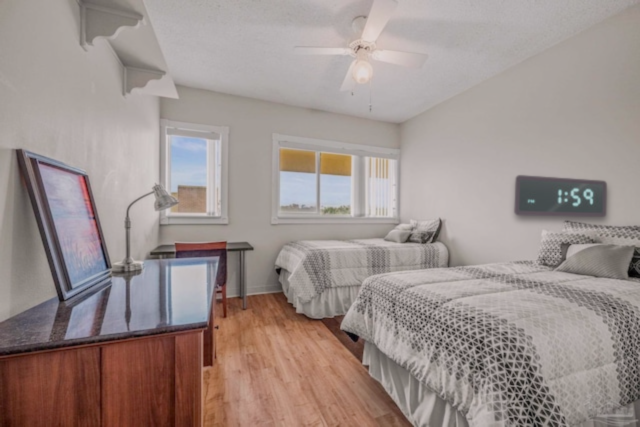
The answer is 1:59
